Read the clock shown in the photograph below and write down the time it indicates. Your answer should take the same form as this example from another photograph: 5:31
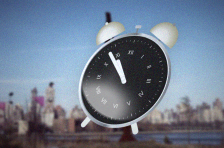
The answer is 10:53
